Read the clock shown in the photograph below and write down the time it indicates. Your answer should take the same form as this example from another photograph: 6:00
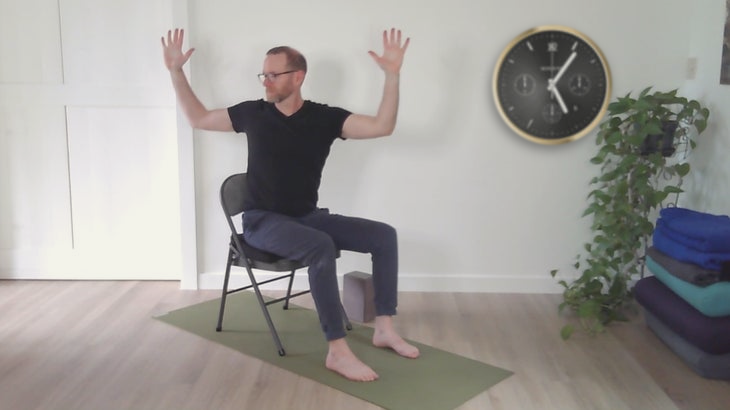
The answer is 5:06
